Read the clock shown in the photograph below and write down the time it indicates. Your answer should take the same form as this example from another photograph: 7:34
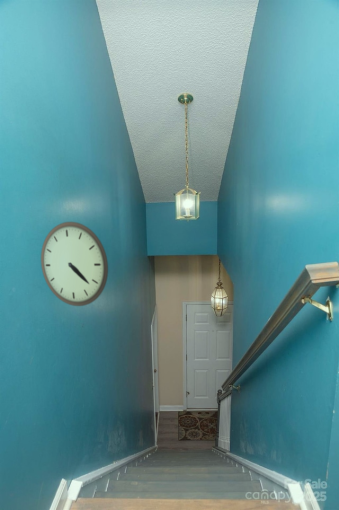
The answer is 4:22
